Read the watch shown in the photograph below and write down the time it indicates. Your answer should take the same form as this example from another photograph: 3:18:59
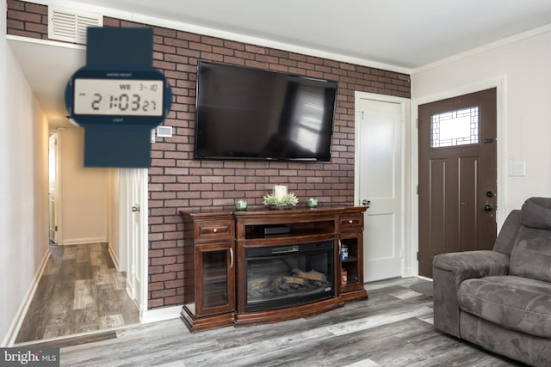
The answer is 21:03:27
